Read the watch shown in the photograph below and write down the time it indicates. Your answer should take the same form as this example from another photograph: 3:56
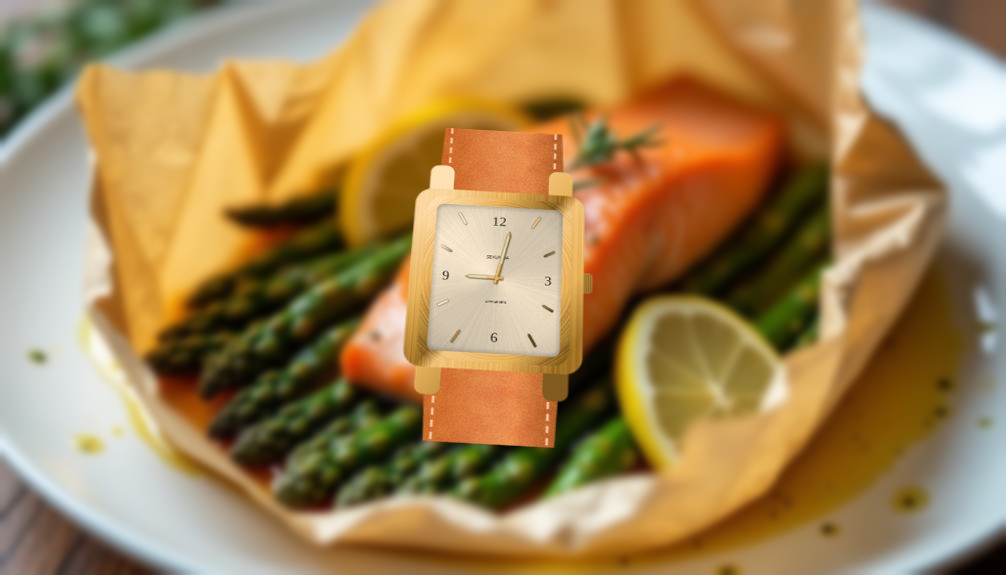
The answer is 9:02
